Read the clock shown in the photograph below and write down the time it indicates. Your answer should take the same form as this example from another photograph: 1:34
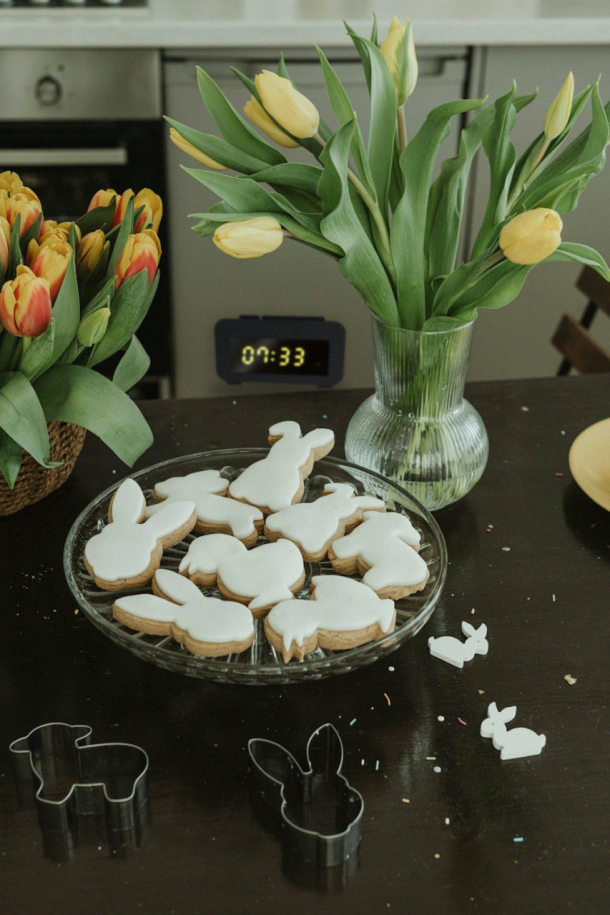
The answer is 7:33
